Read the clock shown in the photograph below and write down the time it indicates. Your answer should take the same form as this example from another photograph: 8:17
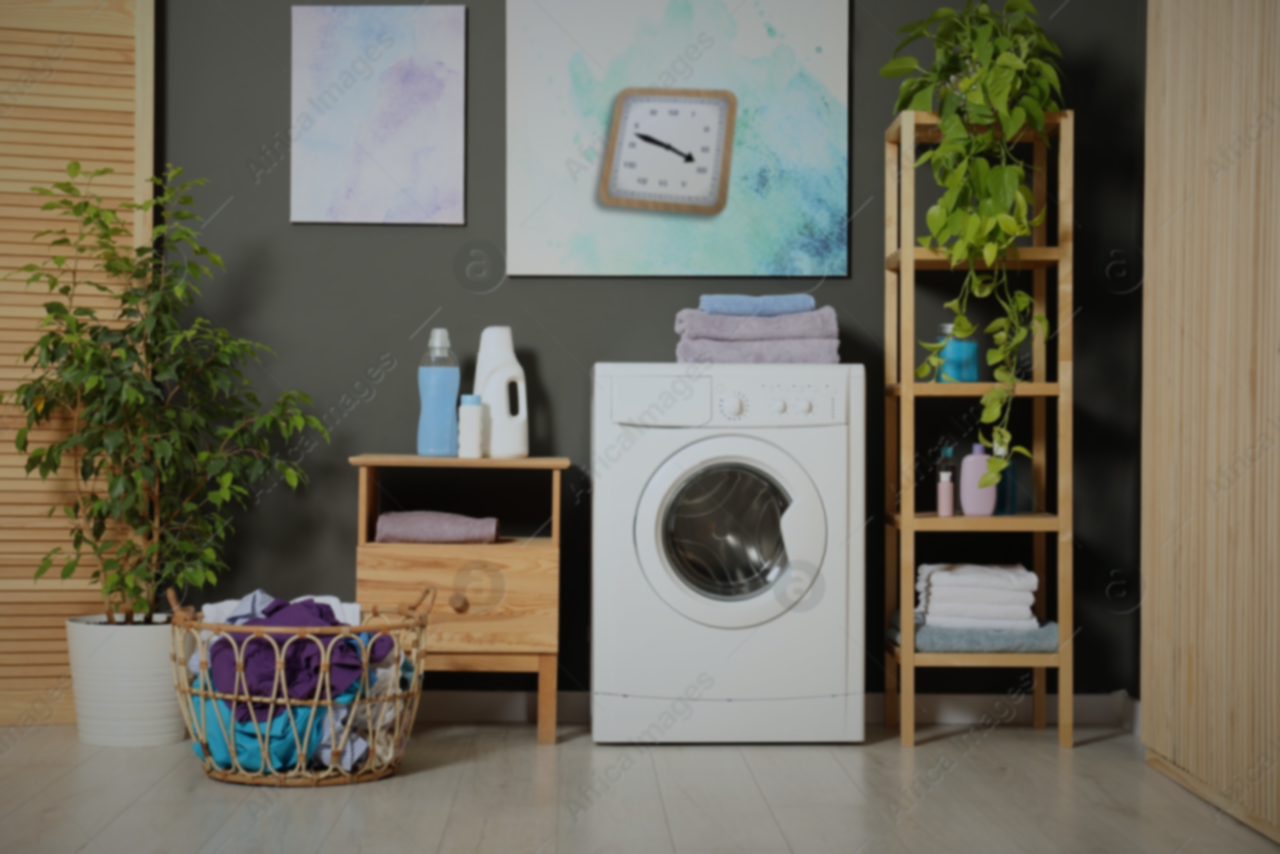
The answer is 3:48
